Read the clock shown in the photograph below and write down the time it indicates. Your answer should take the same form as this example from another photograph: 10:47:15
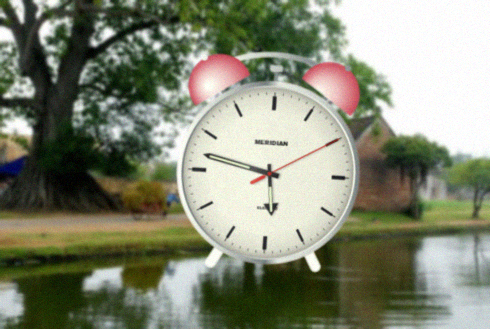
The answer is 5:47:10
